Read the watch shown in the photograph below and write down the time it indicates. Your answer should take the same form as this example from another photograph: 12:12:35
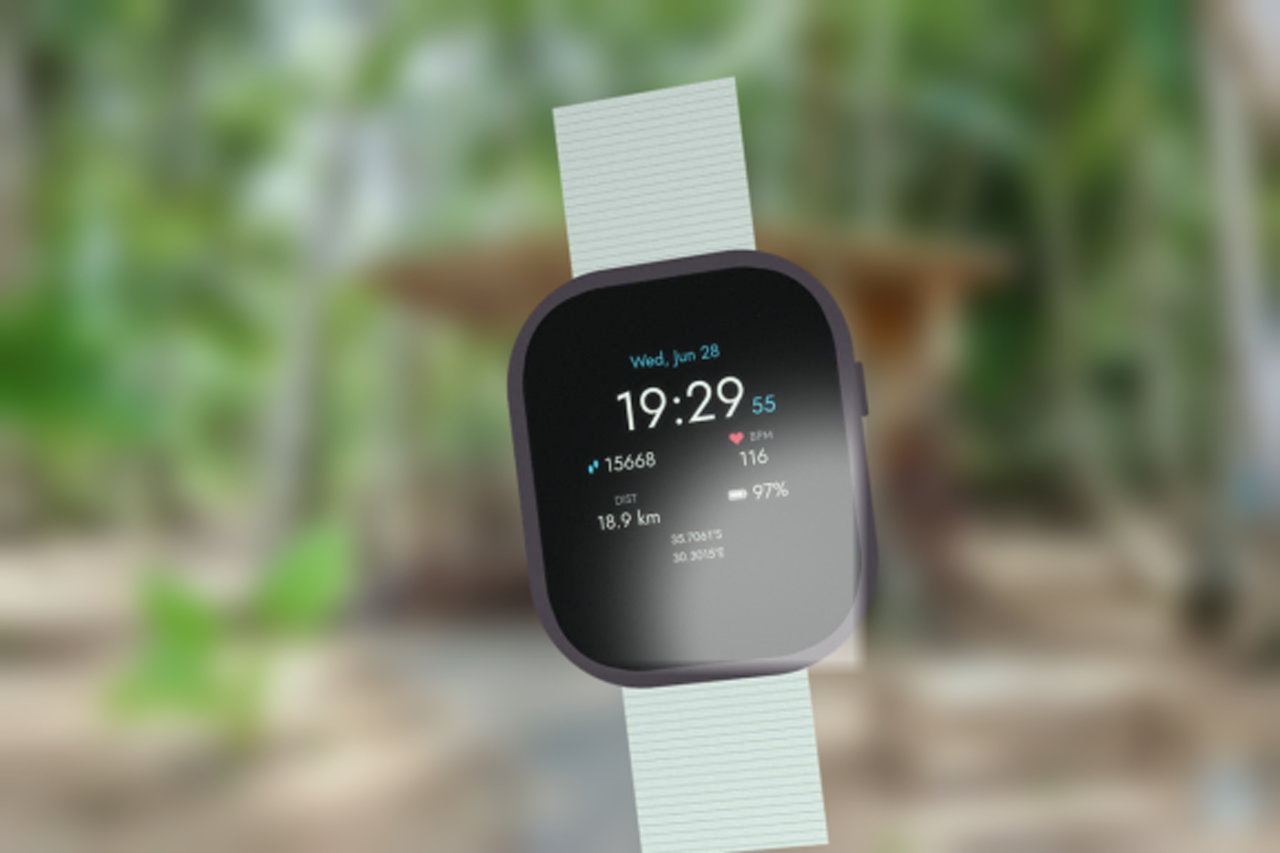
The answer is 19:29:55
